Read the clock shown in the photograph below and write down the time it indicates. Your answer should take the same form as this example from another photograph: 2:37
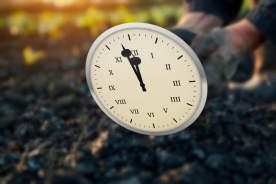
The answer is 11:58
